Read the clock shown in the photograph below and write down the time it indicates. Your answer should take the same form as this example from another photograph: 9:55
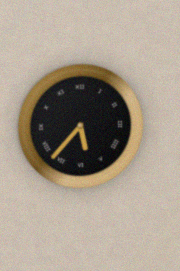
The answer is 5:37
